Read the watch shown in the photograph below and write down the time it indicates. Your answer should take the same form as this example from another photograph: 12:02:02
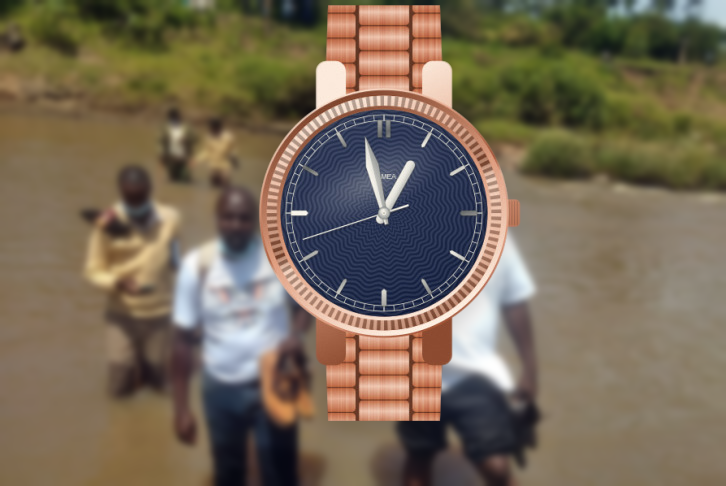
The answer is 12:57:42
